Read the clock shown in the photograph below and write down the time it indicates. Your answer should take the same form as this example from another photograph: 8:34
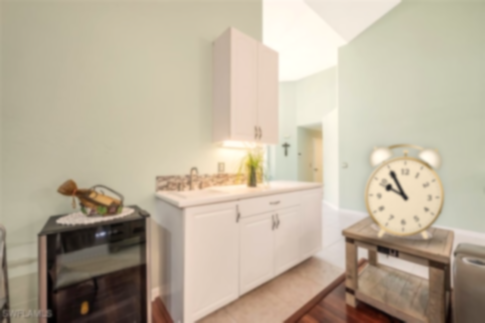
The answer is 9:55
